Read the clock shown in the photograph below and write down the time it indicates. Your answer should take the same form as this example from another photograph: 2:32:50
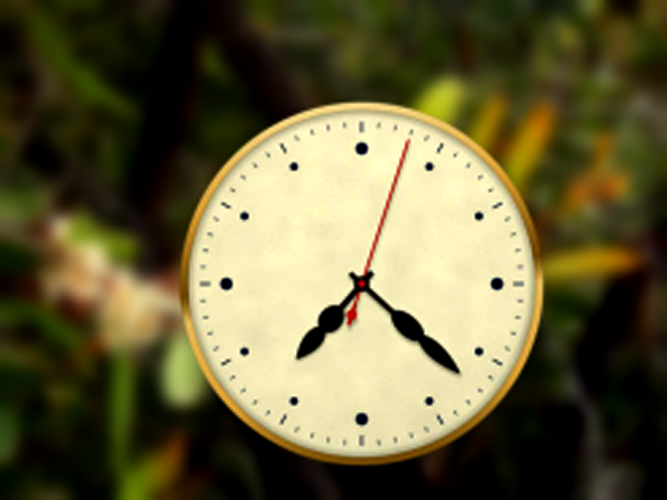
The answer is 7:22:03
